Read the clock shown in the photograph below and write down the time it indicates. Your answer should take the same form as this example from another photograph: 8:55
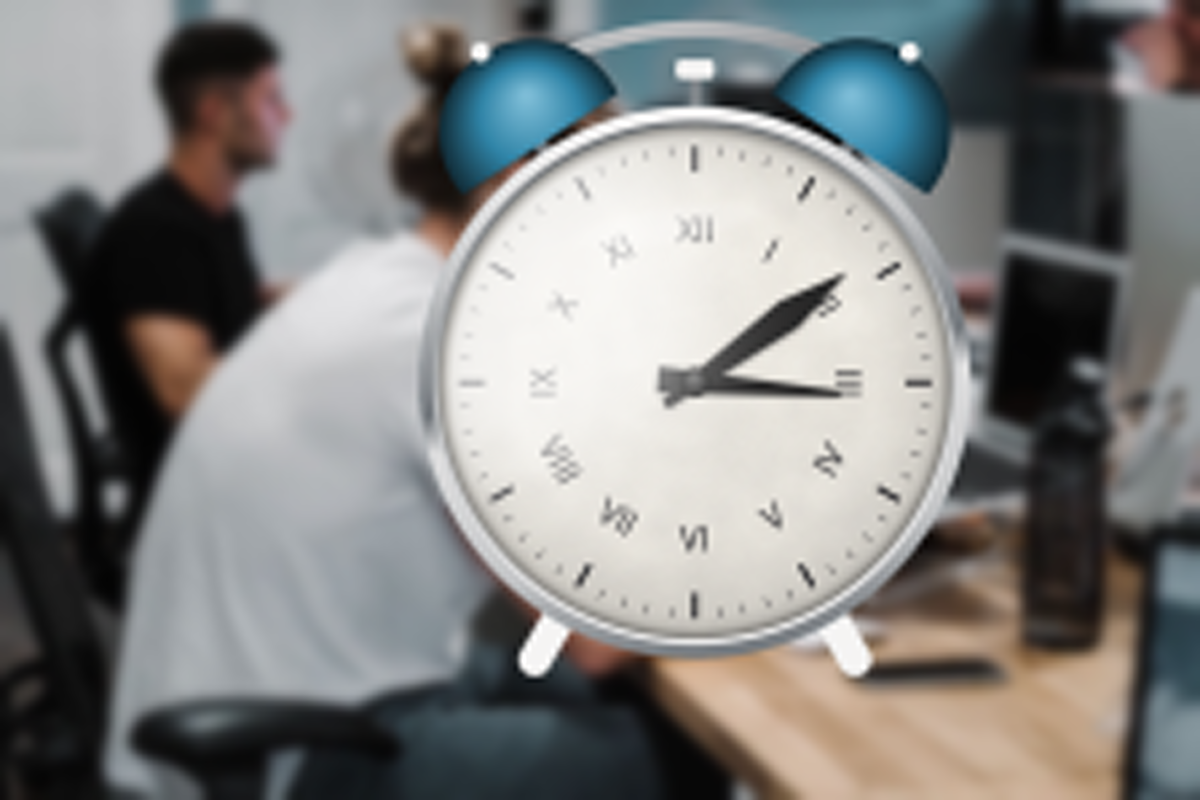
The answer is 3:09
